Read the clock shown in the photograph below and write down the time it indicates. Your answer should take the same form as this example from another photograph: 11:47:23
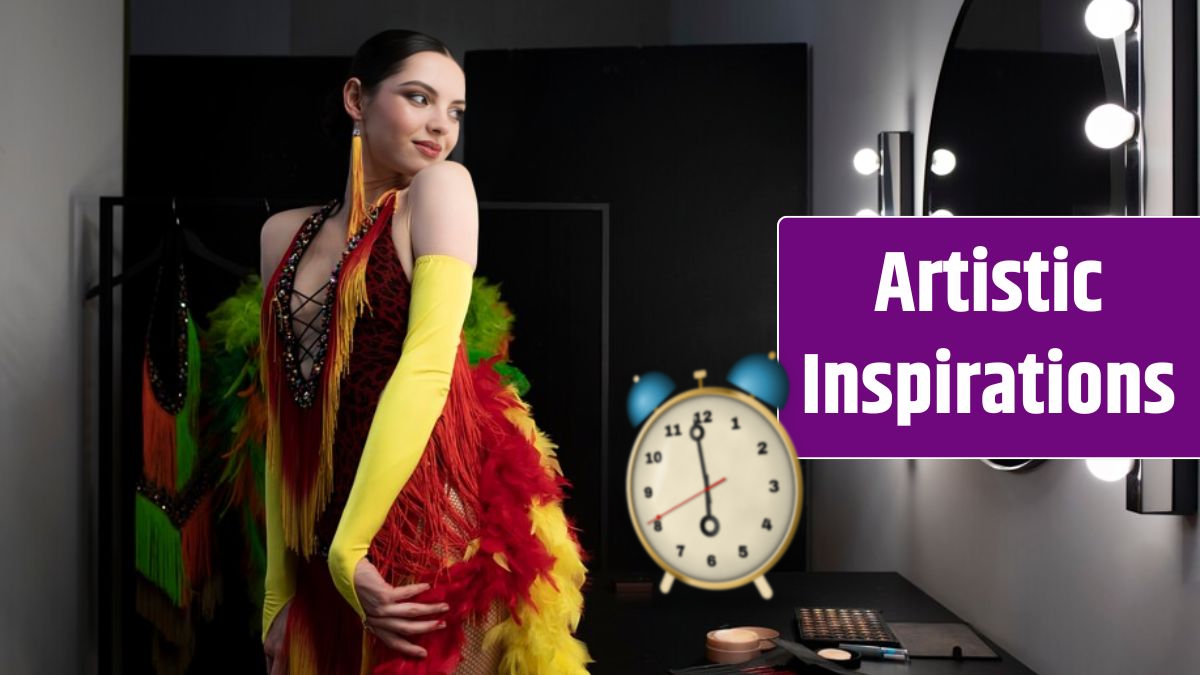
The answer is 5:58:41
